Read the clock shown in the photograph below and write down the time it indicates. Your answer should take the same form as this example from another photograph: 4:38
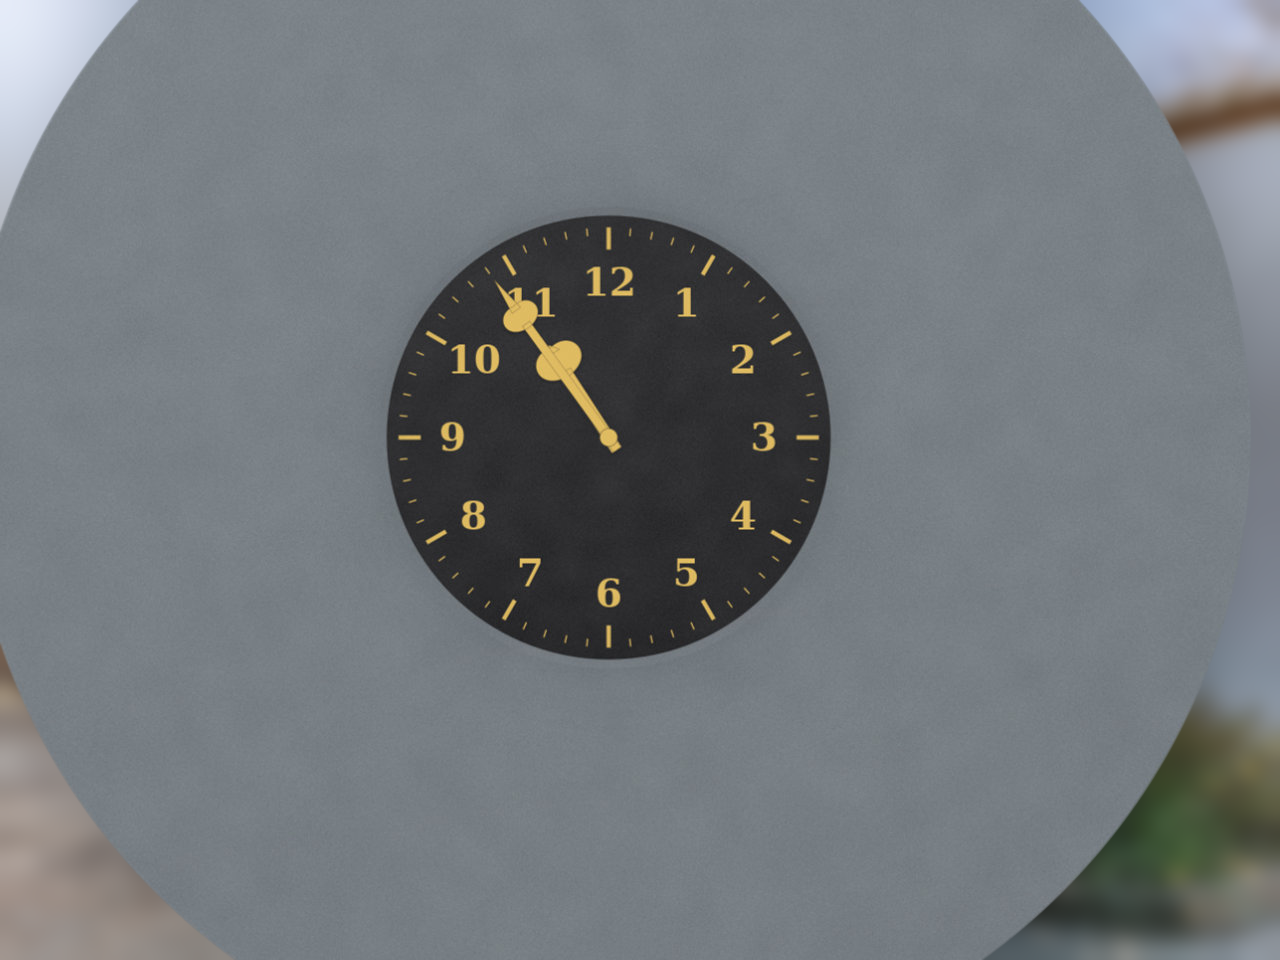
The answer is 10:54
